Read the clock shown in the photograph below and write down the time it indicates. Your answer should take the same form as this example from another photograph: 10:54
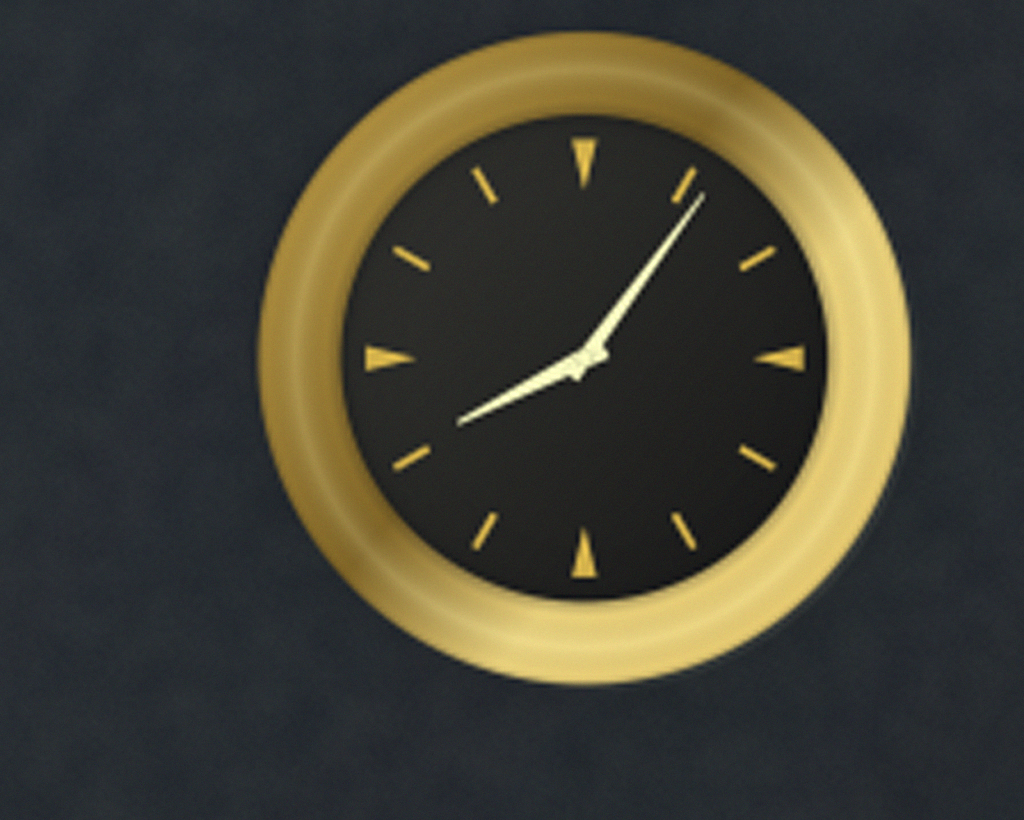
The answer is 8:06
